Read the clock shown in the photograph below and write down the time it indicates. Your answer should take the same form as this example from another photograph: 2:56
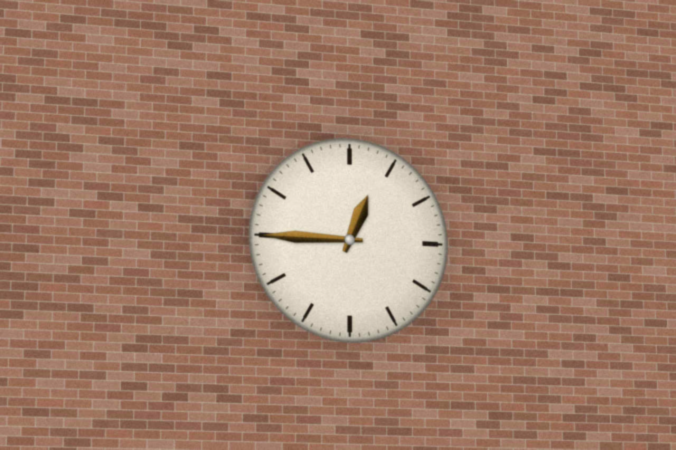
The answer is 12:45
